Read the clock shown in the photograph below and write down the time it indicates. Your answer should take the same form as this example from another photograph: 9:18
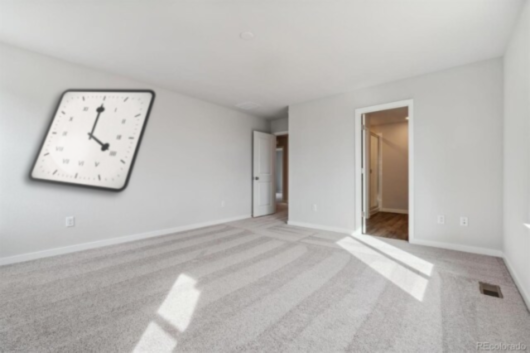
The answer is 4:00
